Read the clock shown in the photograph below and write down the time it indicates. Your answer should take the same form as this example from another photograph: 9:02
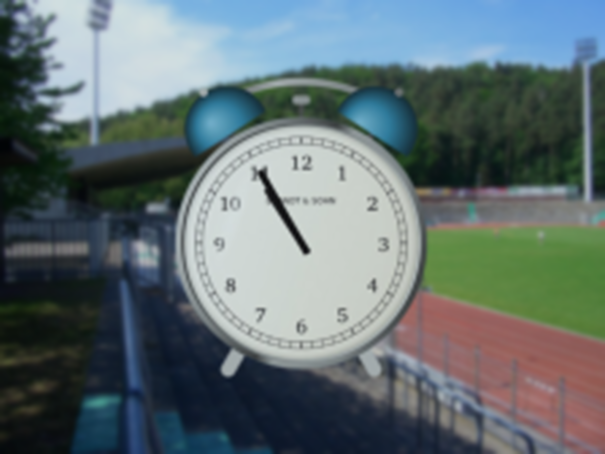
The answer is 10:55
